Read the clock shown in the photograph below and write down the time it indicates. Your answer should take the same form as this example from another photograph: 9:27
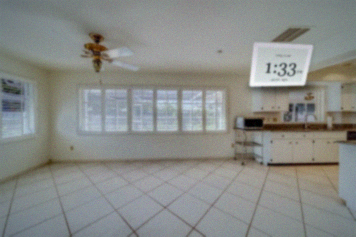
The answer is 1:33
